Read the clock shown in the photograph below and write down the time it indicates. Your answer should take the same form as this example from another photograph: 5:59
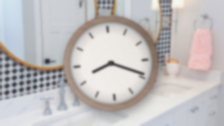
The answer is 8:19
